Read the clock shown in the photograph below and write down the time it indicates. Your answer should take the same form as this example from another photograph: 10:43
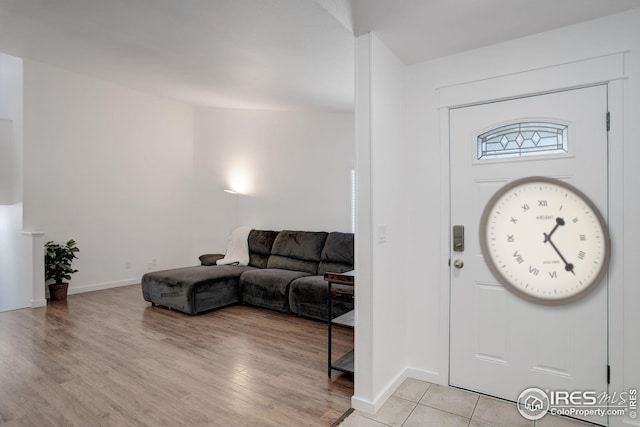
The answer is 1:25
